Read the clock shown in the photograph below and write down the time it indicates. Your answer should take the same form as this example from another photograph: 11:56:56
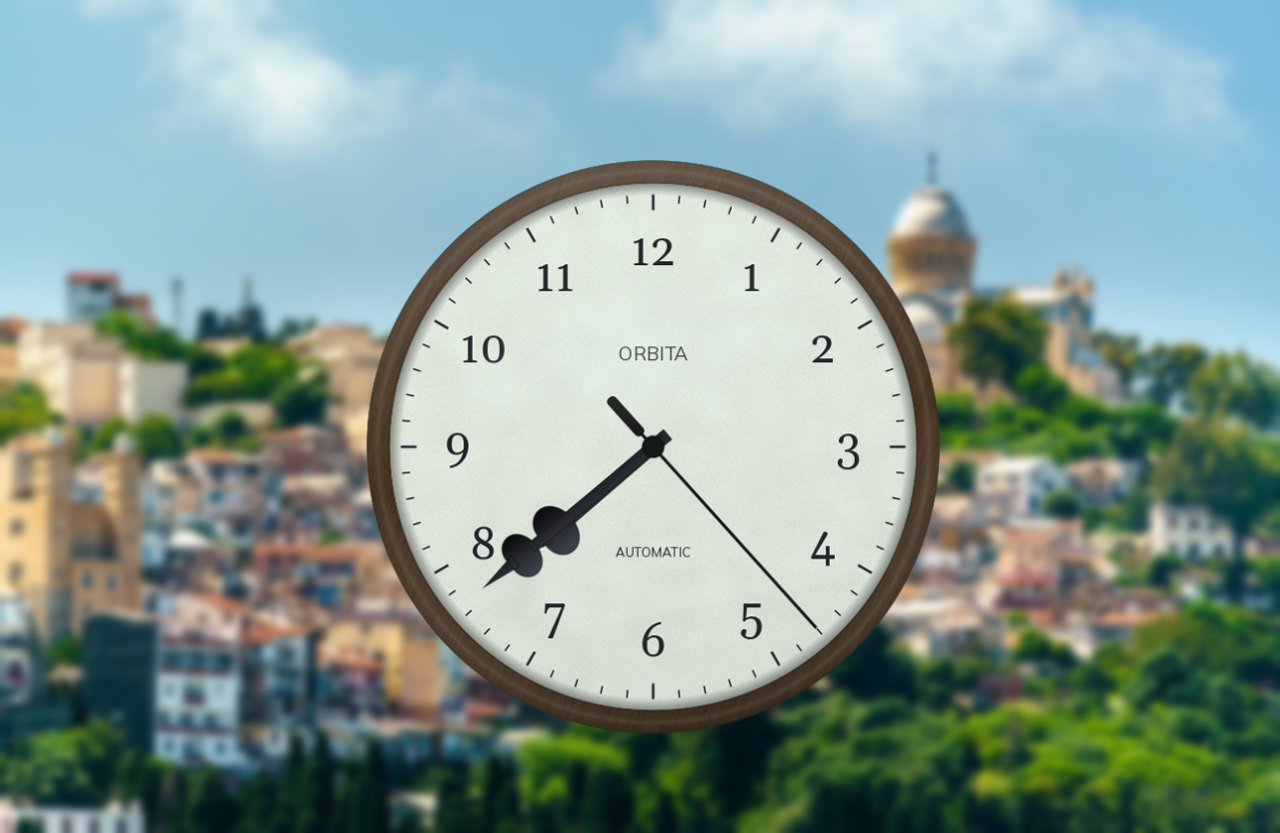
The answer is 7:38:23
